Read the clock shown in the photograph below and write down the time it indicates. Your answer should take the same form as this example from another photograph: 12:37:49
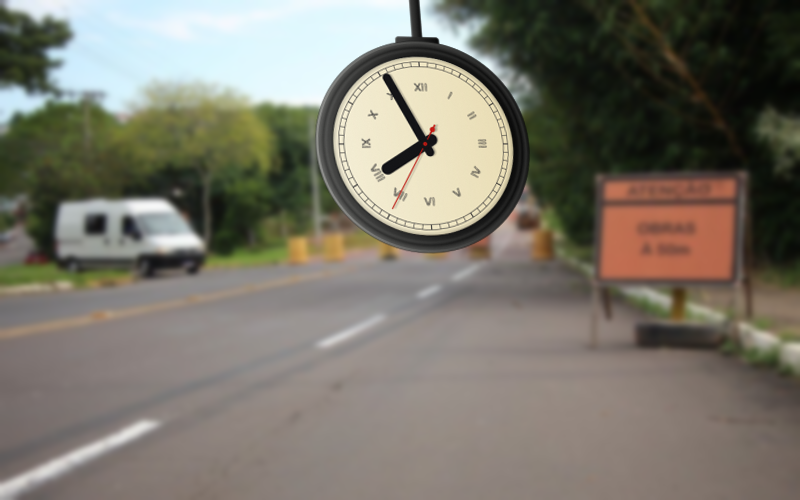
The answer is 7:55:35
